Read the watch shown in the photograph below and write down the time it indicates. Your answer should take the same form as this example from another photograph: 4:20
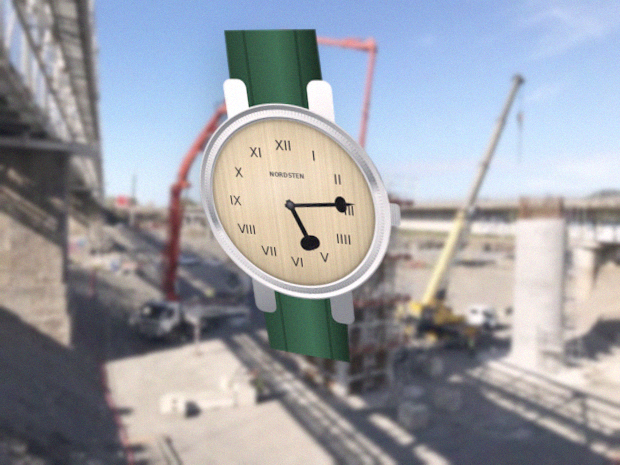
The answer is 5:14
